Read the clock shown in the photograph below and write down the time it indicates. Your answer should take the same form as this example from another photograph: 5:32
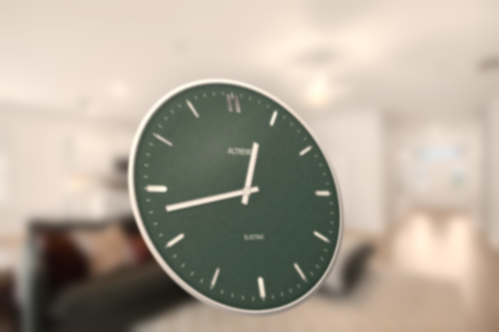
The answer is 12:43
